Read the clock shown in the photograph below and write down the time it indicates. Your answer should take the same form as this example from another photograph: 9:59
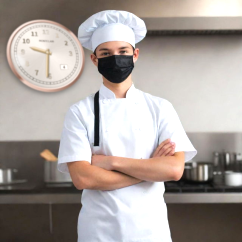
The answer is 9:31
